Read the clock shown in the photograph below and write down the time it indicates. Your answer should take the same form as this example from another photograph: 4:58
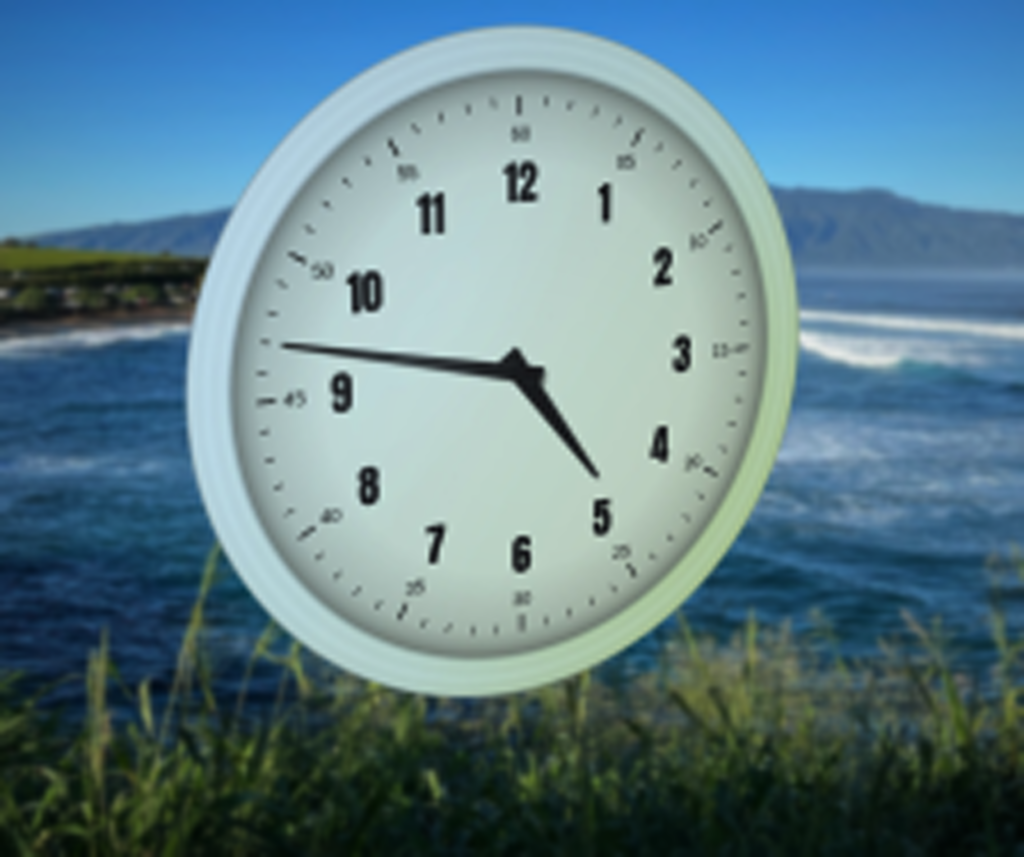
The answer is 4:47
